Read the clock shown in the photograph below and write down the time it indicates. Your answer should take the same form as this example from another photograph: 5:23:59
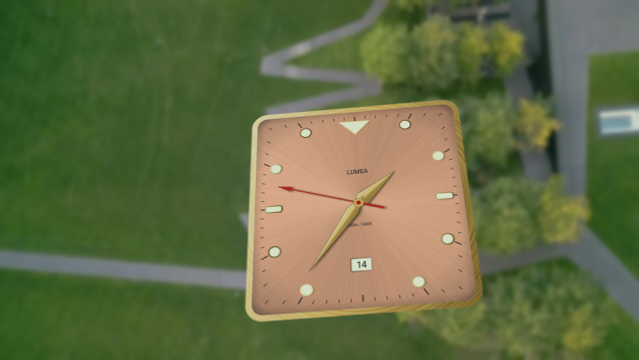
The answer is 1:35:48
